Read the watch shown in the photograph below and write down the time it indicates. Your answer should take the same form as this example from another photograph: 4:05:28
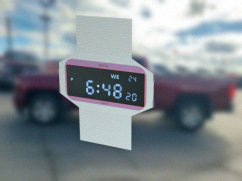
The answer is 6:48:20
